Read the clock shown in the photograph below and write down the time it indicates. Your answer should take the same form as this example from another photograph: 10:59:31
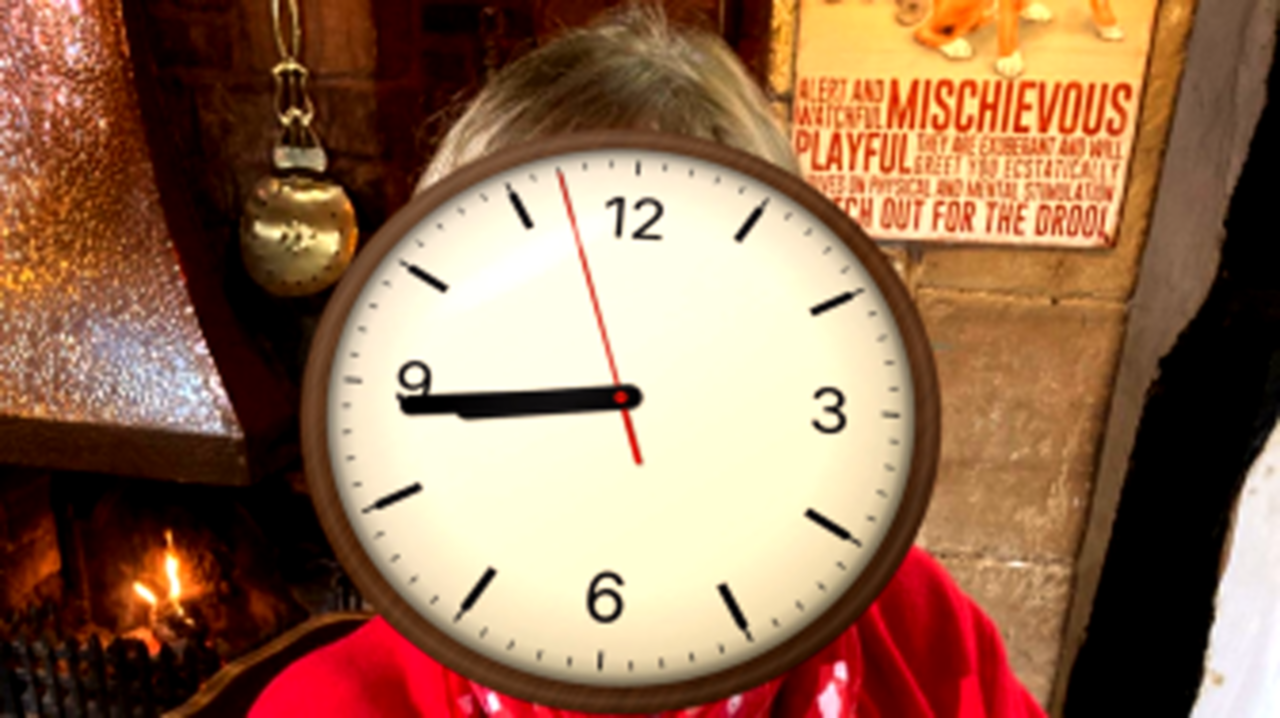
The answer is 8:43:57
